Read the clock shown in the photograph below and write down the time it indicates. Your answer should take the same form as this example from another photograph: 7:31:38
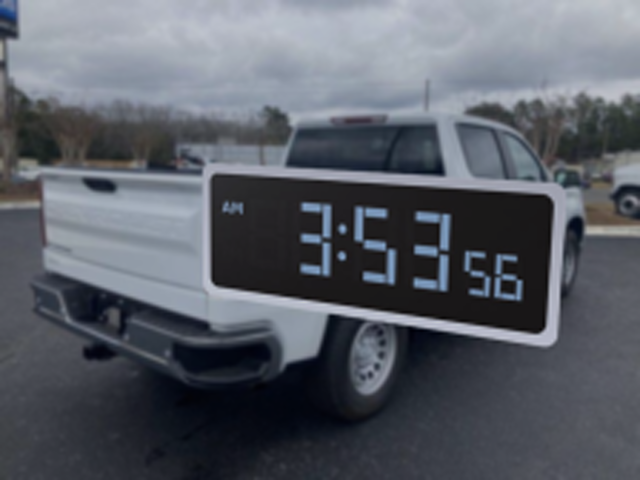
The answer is 3:53:56
